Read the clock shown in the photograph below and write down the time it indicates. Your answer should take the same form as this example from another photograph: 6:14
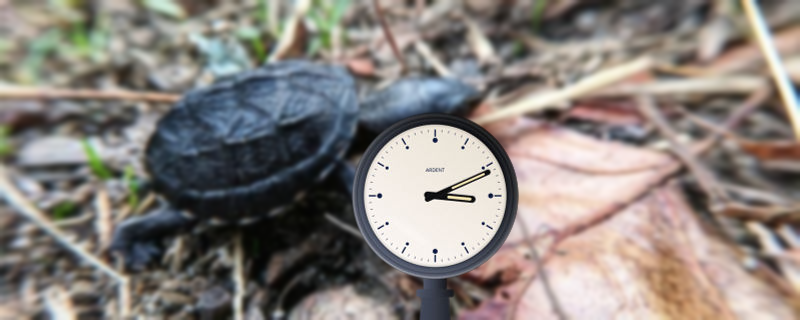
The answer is 3:11
